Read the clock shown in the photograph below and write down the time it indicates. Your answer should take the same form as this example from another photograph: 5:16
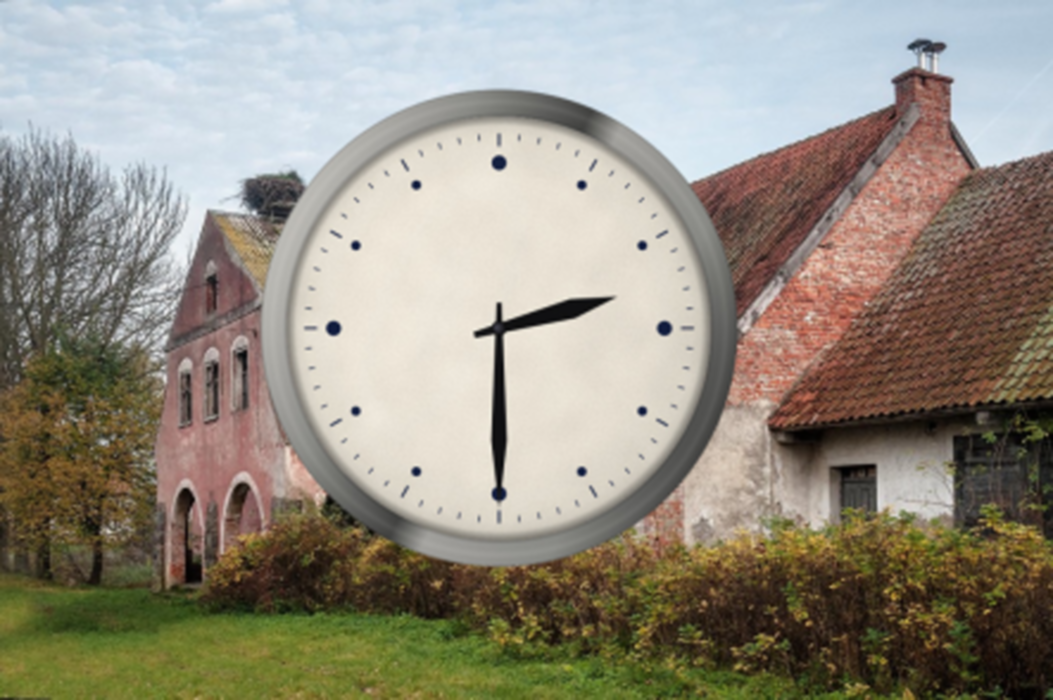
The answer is 2:30
